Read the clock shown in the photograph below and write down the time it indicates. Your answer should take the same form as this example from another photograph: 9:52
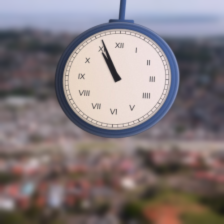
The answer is 10:56
